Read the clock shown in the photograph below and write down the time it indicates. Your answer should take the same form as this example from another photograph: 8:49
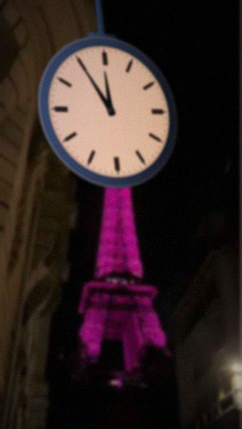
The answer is 11:55
